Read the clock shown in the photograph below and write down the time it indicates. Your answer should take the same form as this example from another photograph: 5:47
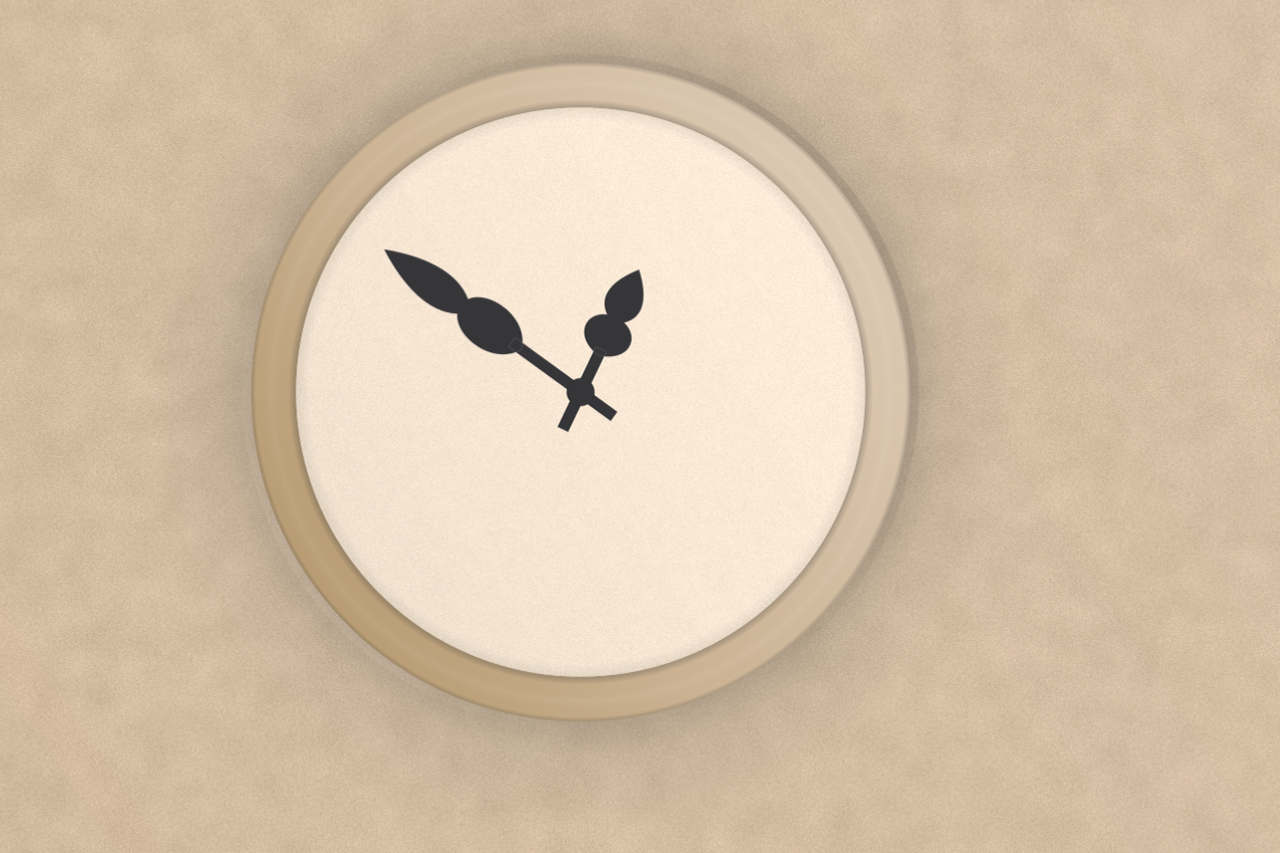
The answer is 12:51
